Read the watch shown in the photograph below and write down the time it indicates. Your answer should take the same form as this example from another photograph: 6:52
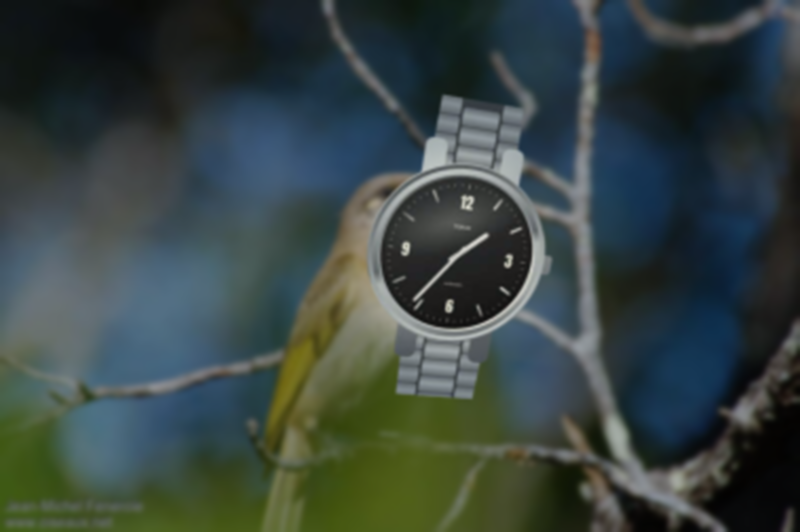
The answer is 1:36
